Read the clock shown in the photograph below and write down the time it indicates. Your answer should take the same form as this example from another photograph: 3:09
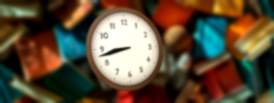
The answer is 8:43
